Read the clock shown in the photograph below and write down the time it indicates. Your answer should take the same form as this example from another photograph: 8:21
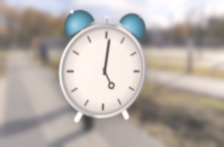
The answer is 5:01
